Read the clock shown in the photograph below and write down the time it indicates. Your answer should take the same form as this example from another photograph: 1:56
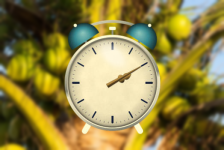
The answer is 2:10
